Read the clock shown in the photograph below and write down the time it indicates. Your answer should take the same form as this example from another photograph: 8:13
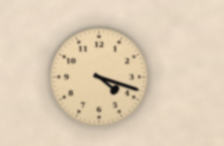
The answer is 4:18
